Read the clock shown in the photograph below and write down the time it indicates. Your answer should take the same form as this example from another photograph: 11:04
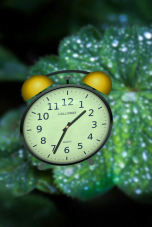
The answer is 1:34
